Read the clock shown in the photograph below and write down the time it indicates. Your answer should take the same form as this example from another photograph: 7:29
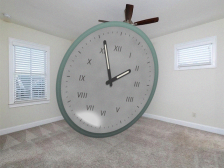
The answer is 1:56
